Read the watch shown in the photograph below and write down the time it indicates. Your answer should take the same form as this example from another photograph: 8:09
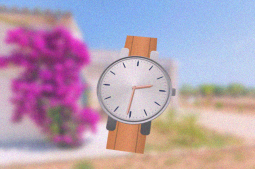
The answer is 2:31
